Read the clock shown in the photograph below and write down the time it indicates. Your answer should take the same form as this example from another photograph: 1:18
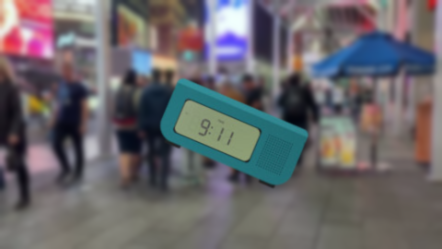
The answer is 9:11
